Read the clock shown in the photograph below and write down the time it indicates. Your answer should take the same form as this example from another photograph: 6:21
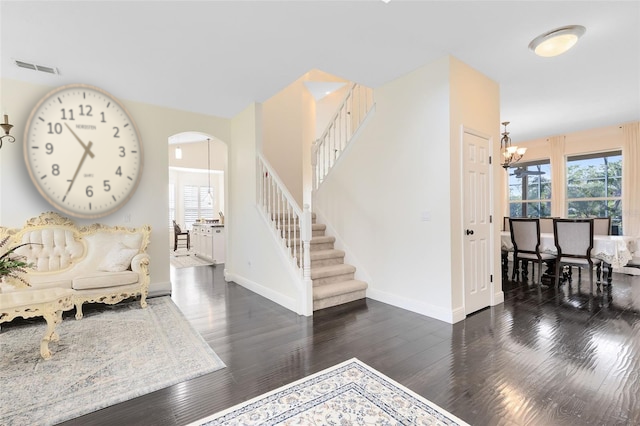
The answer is 10:35
